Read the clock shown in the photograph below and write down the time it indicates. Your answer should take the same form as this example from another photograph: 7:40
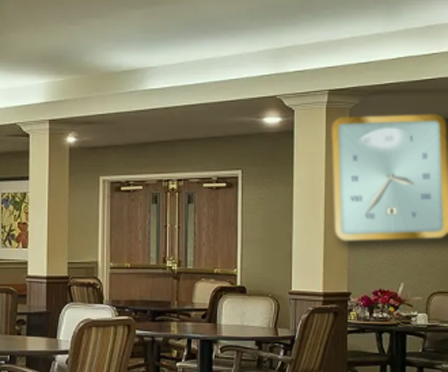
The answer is 3:36
